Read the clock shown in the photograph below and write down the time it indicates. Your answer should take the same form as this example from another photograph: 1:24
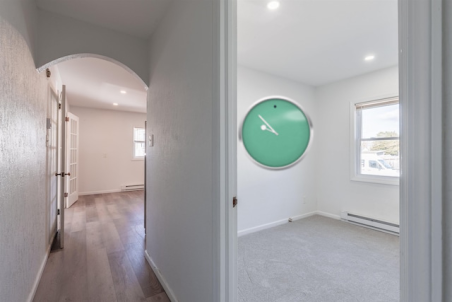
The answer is 9:53
